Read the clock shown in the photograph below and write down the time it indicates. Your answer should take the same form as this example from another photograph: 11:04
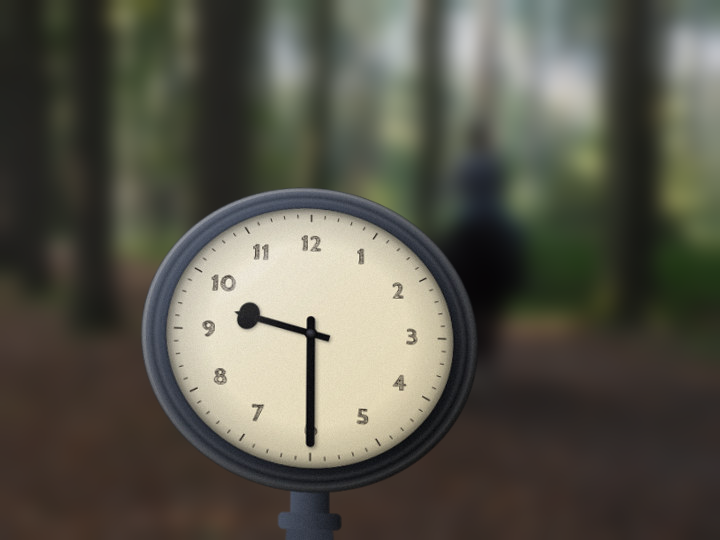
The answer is 9:30
